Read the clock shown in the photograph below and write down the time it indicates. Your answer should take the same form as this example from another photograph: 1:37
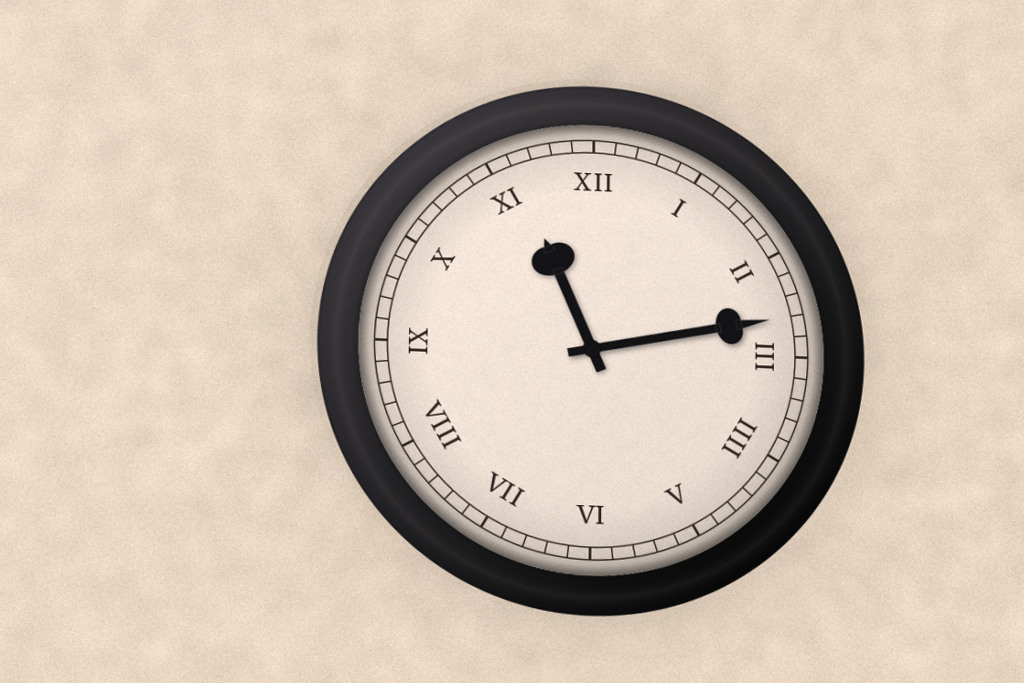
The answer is 11:13
